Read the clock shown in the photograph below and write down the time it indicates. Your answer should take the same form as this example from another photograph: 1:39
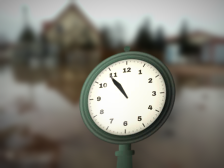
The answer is 10:54
